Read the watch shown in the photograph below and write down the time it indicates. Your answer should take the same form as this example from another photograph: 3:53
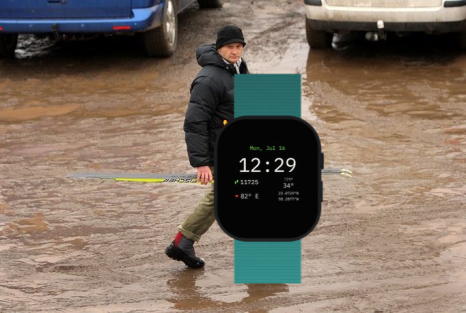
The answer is 12:29
